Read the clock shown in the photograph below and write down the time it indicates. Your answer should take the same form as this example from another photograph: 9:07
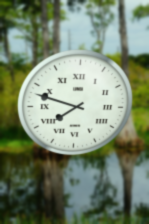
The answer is 7:48
